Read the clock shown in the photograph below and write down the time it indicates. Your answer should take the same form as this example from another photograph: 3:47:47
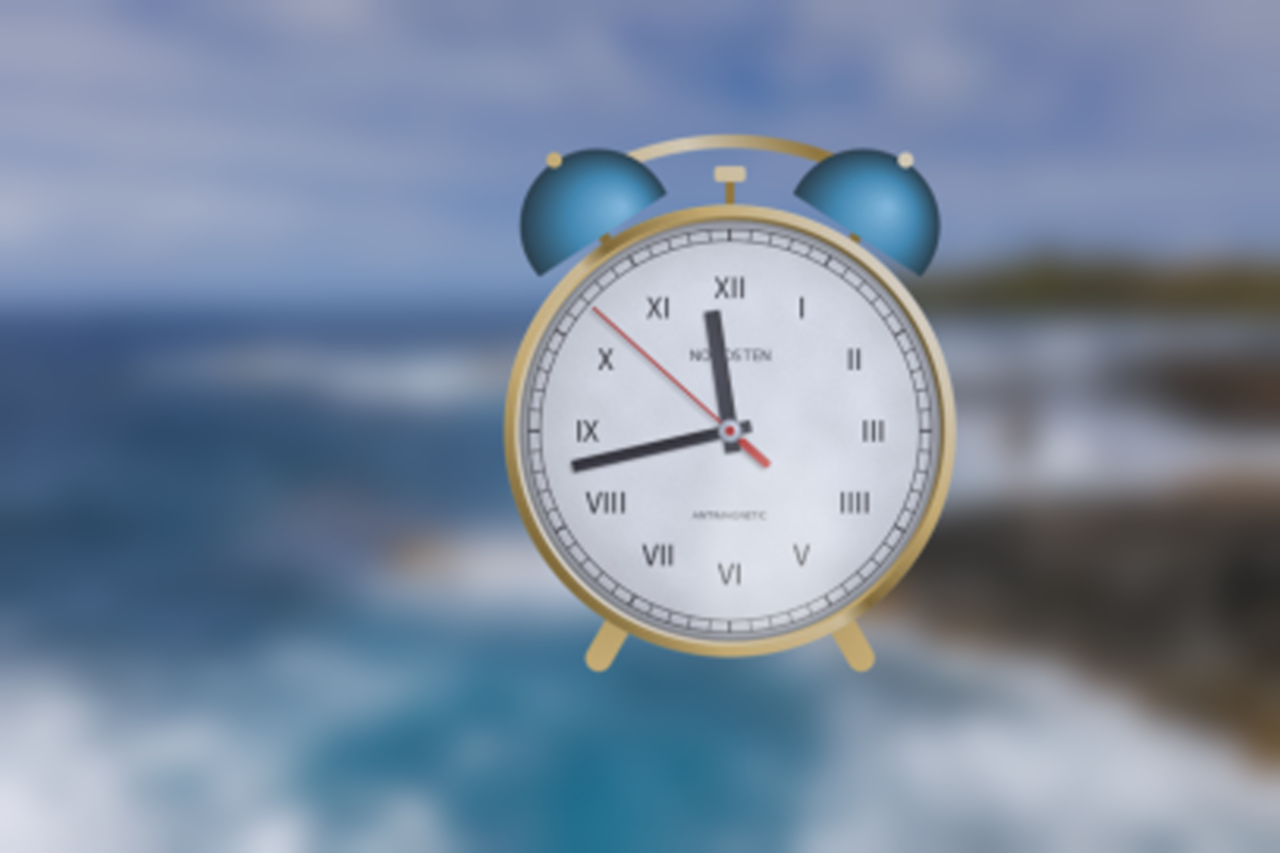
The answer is 11:42:52
